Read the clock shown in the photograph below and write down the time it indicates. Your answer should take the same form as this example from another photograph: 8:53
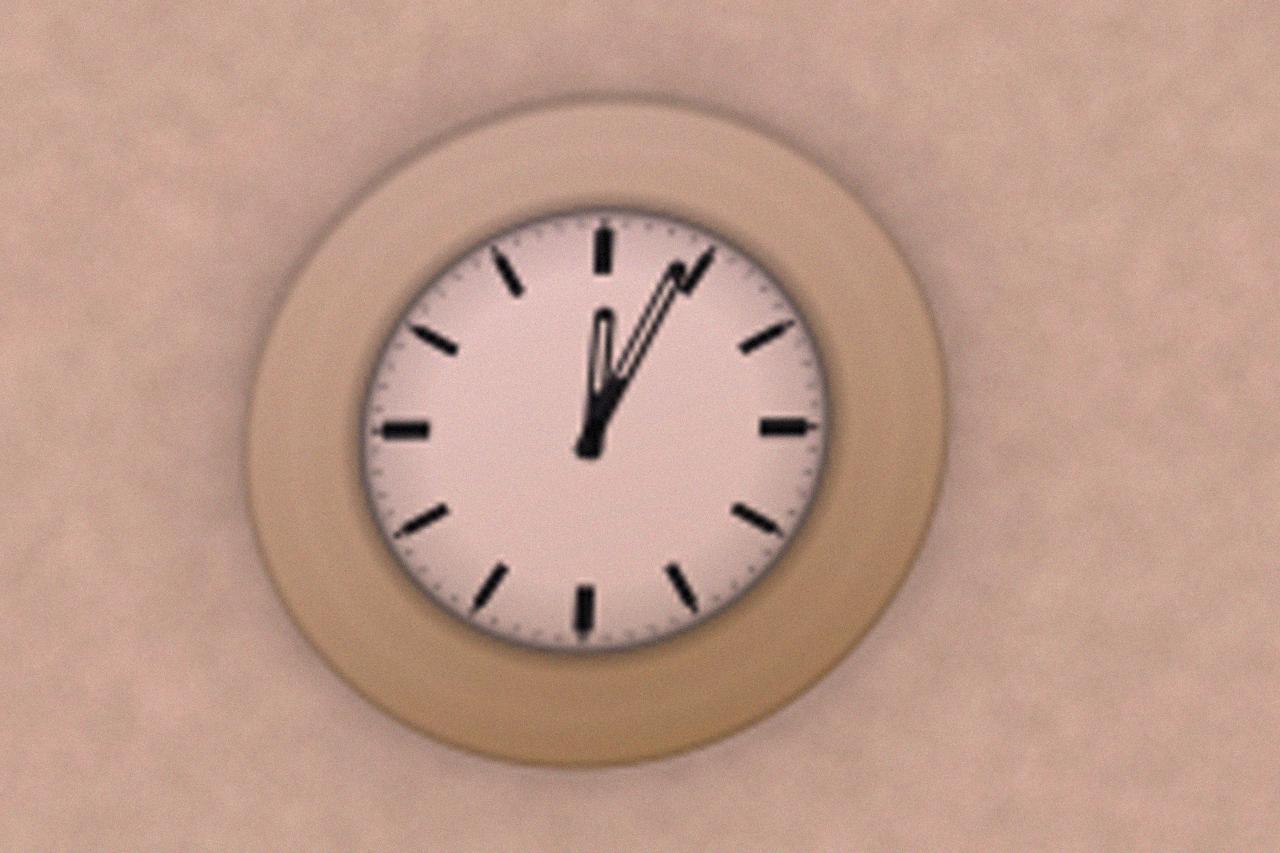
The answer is 12:04
